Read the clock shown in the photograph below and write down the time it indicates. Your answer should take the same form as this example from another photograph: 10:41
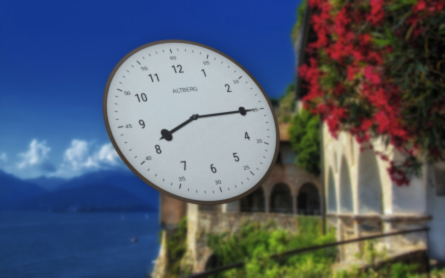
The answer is 8:15
